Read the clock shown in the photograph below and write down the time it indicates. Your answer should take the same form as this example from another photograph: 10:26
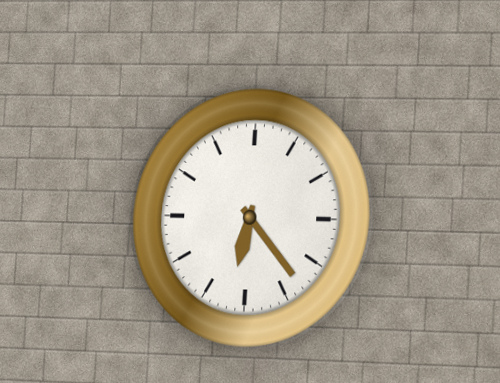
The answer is 6:23
